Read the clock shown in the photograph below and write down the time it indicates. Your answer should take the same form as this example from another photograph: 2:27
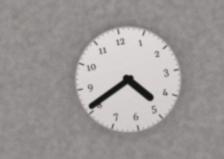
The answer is 4:41
